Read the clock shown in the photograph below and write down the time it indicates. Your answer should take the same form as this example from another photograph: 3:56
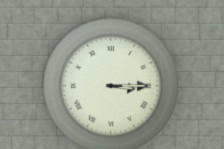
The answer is 3:15
